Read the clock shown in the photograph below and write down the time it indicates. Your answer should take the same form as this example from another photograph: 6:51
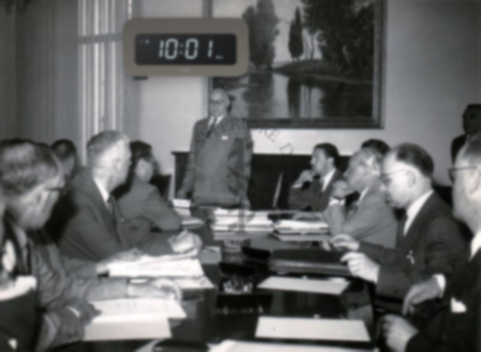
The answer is 10:01
